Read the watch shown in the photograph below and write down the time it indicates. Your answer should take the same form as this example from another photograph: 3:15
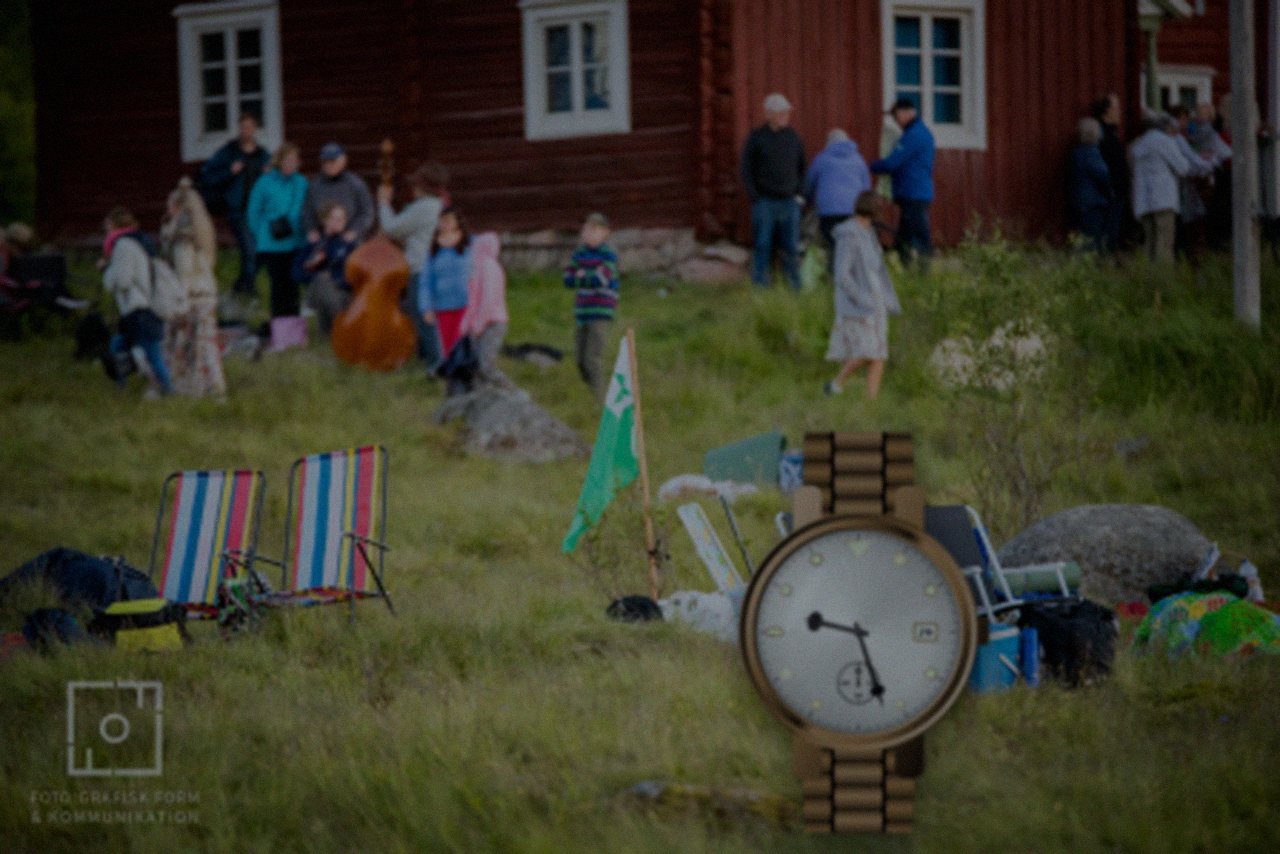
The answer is 9:27
